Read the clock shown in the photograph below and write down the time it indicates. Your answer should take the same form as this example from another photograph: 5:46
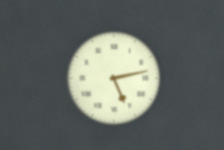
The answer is 5:13
